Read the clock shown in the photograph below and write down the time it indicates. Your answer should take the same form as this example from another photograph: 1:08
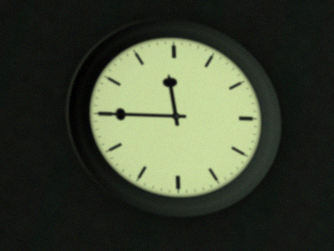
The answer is 11:45
